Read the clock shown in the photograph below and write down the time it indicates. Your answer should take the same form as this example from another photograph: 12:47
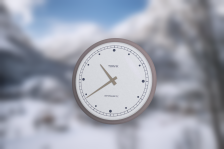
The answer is 10:39
